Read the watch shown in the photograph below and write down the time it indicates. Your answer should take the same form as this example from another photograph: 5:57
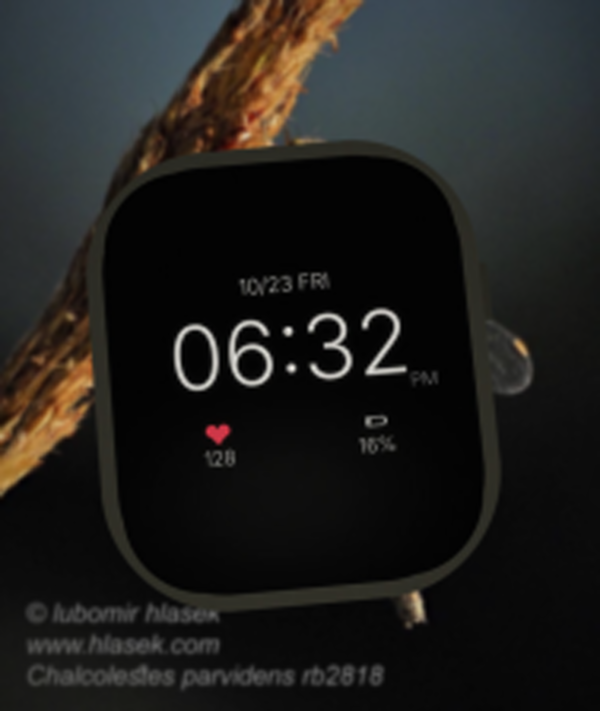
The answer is 6:32
